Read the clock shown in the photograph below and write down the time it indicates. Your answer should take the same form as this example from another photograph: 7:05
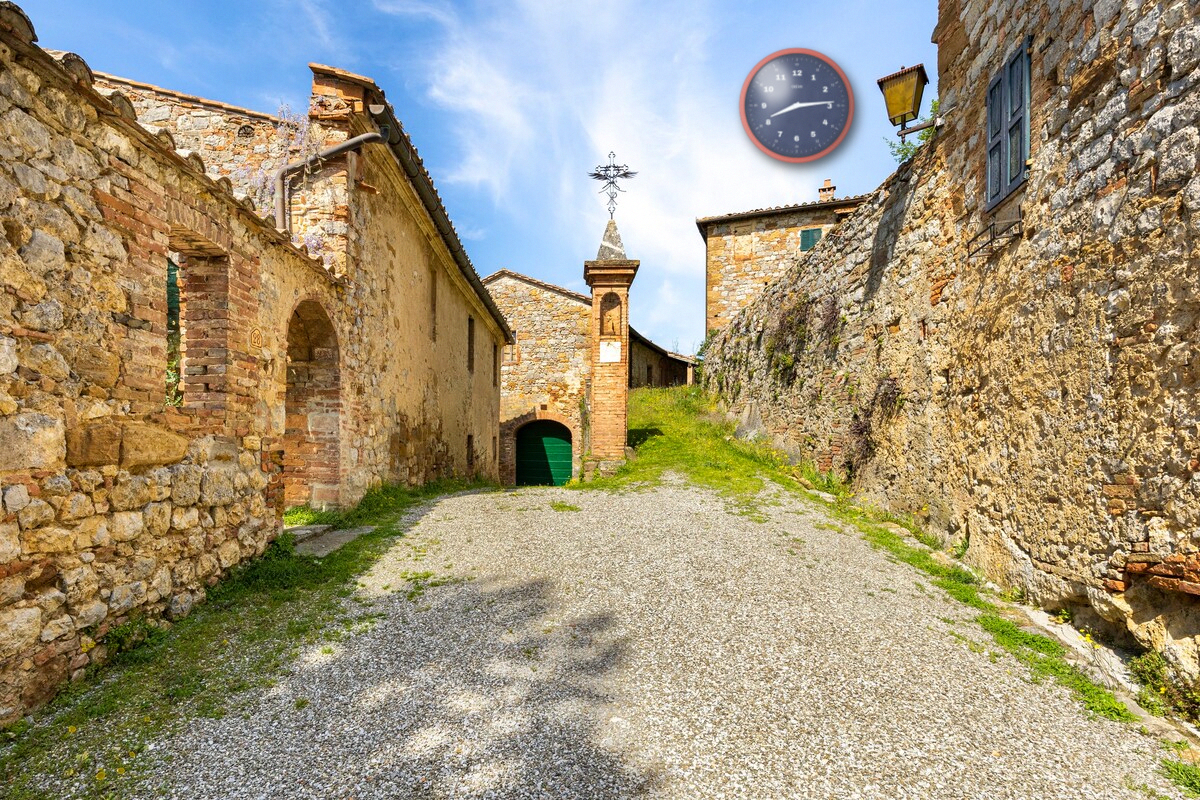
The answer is 8:14
